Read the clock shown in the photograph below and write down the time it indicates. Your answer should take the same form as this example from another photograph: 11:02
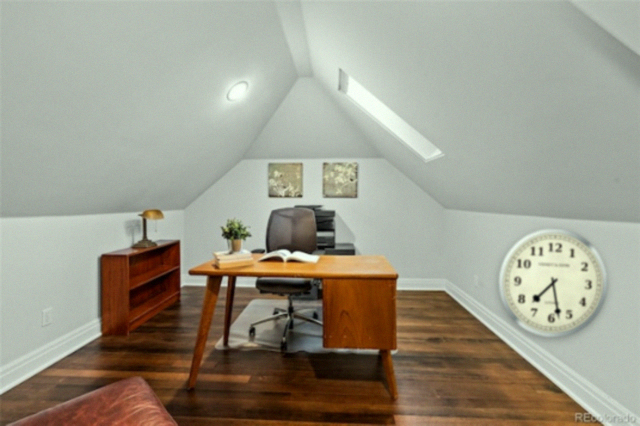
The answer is 7:28
